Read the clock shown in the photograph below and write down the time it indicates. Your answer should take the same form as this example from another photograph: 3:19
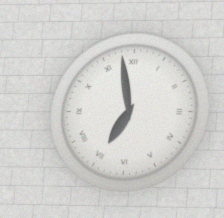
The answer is 6:58
